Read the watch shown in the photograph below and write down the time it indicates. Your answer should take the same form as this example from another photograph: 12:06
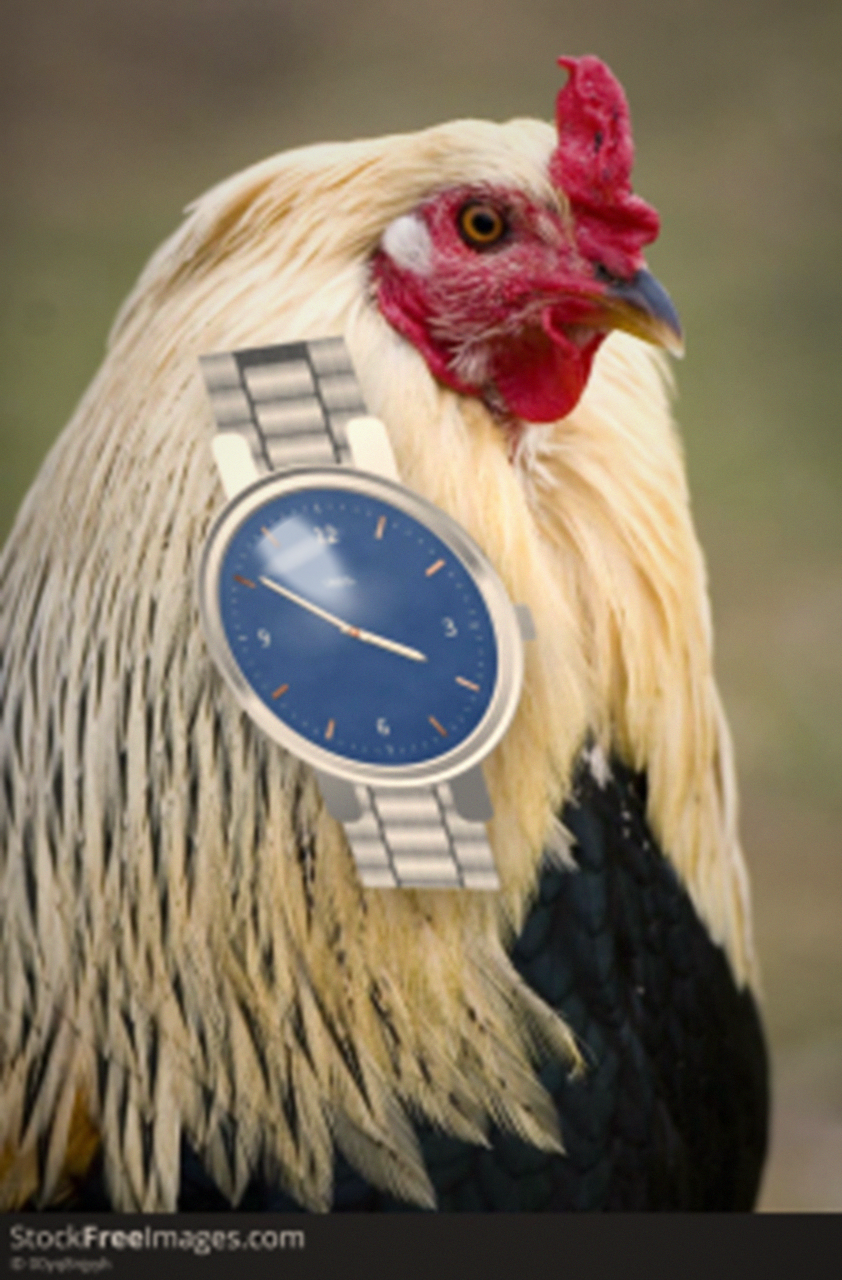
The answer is 3:51
